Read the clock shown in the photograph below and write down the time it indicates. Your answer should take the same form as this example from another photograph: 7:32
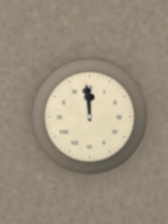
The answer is 11:59
